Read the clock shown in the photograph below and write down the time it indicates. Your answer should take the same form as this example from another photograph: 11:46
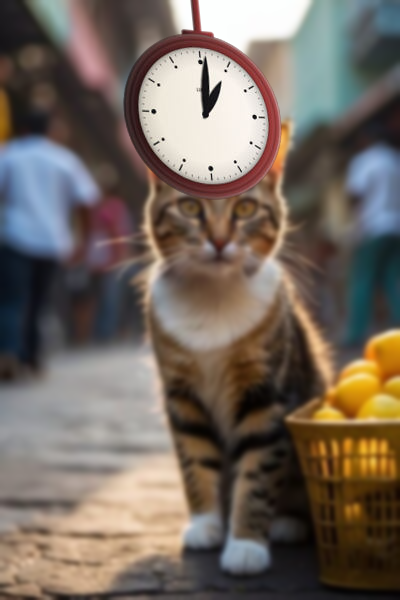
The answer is 1:01
